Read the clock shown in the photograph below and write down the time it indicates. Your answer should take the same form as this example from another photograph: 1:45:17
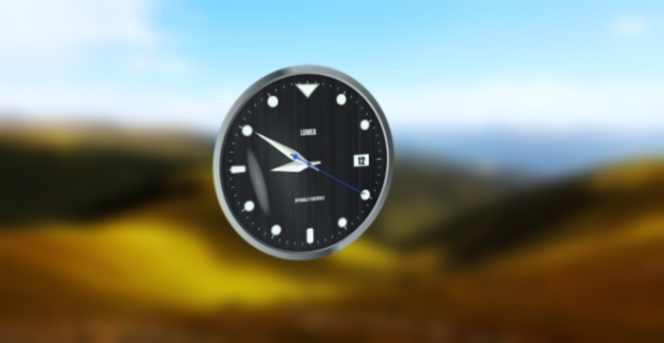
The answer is 8:50:20
